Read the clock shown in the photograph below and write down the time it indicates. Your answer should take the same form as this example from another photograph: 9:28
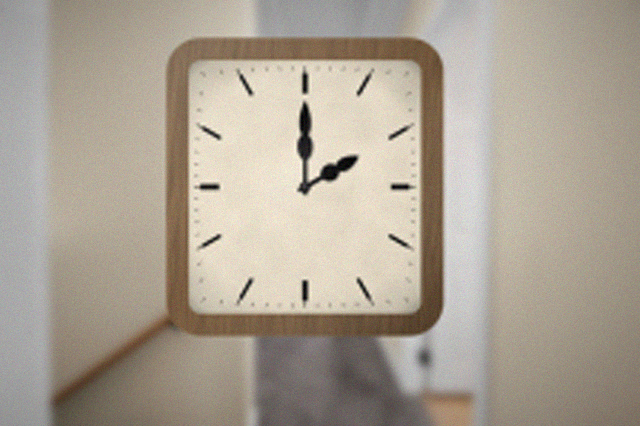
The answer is 2:00
